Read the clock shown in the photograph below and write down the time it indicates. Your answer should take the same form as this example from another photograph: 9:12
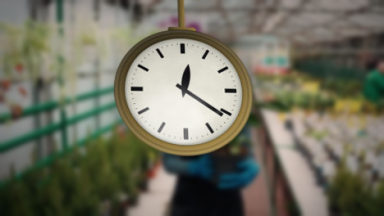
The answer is 12:21
